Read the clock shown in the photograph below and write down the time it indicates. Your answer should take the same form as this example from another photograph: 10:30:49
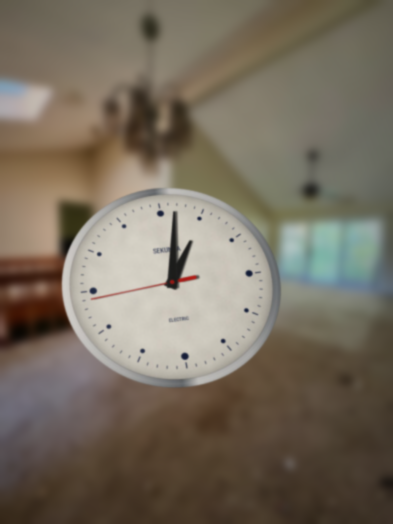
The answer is 1:01:44
